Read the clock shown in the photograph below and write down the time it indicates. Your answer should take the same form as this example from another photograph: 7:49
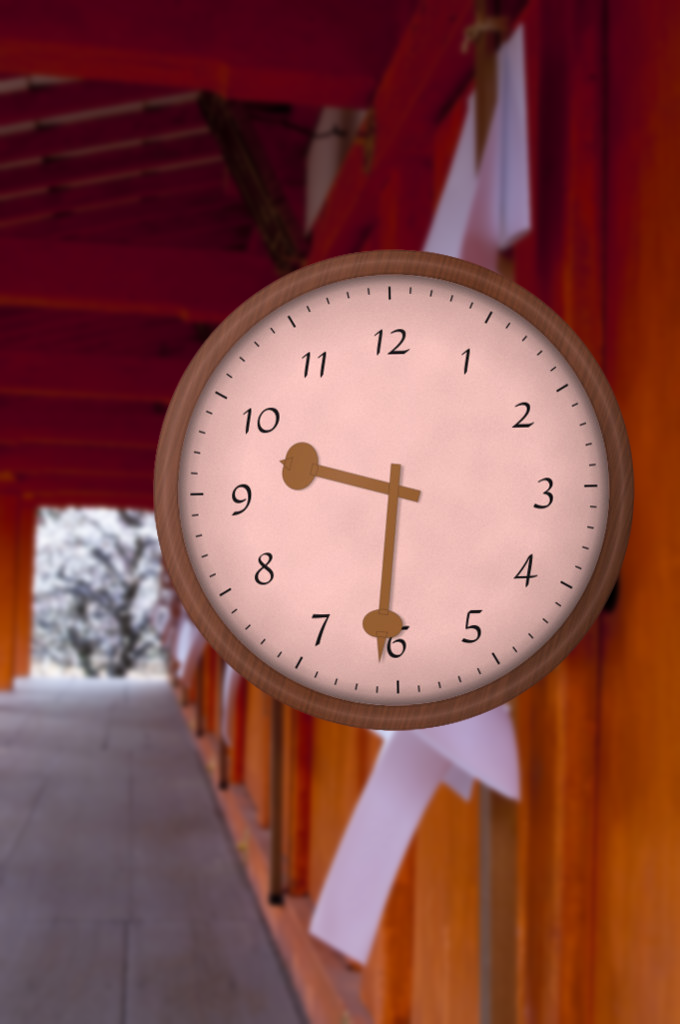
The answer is 9:31
